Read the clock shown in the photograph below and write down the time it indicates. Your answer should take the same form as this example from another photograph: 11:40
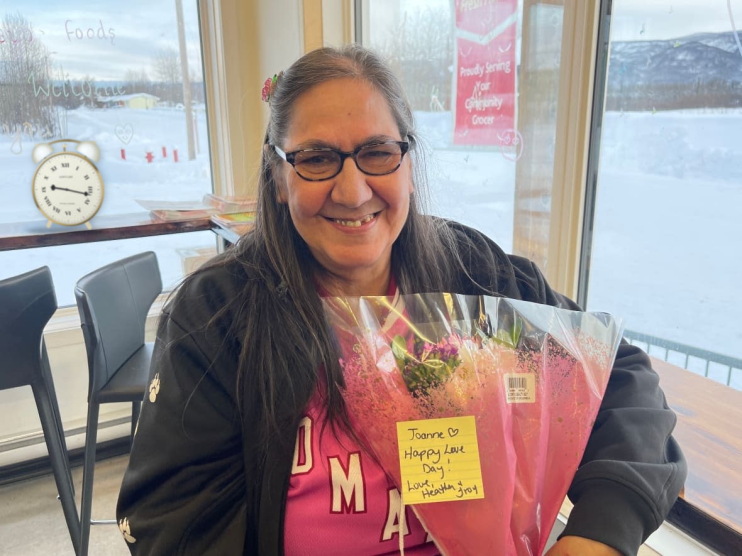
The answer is 9:17
